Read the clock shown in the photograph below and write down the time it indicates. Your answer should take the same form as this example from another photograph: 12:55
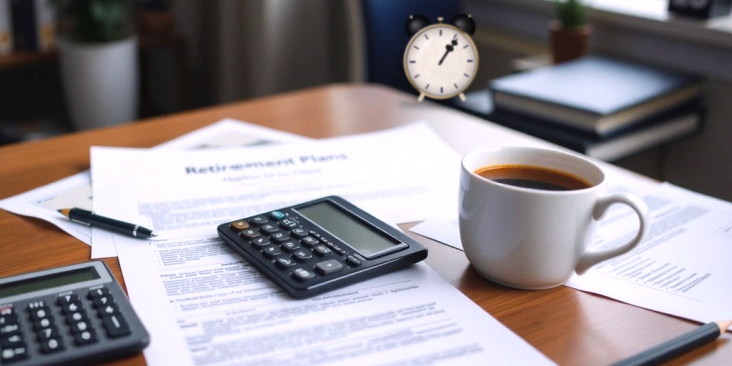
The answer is 1:06
